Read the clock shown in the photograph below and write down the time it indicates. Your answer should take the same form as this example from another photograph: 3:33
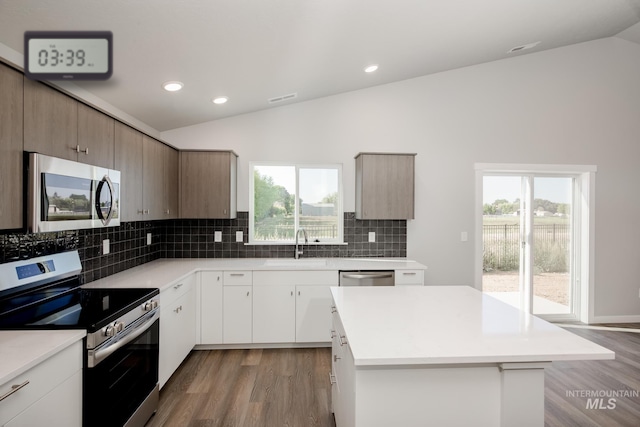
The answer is 3:39
